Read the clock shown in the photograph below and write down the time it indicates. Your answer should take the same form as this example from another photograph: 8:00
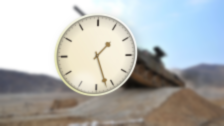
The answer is 1:27
